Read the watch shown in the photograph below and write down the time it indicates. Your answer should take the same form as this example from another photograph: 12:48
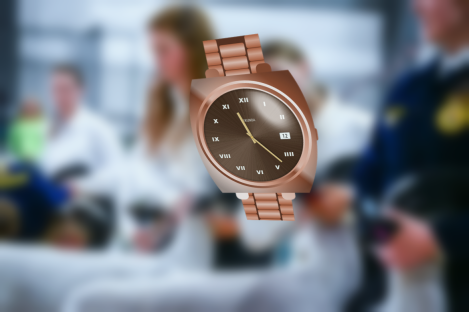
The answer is 11:23
